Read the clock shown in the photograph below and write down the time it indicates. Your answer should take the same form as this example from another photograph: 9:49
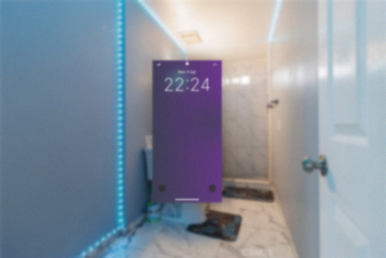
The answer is 22:24
